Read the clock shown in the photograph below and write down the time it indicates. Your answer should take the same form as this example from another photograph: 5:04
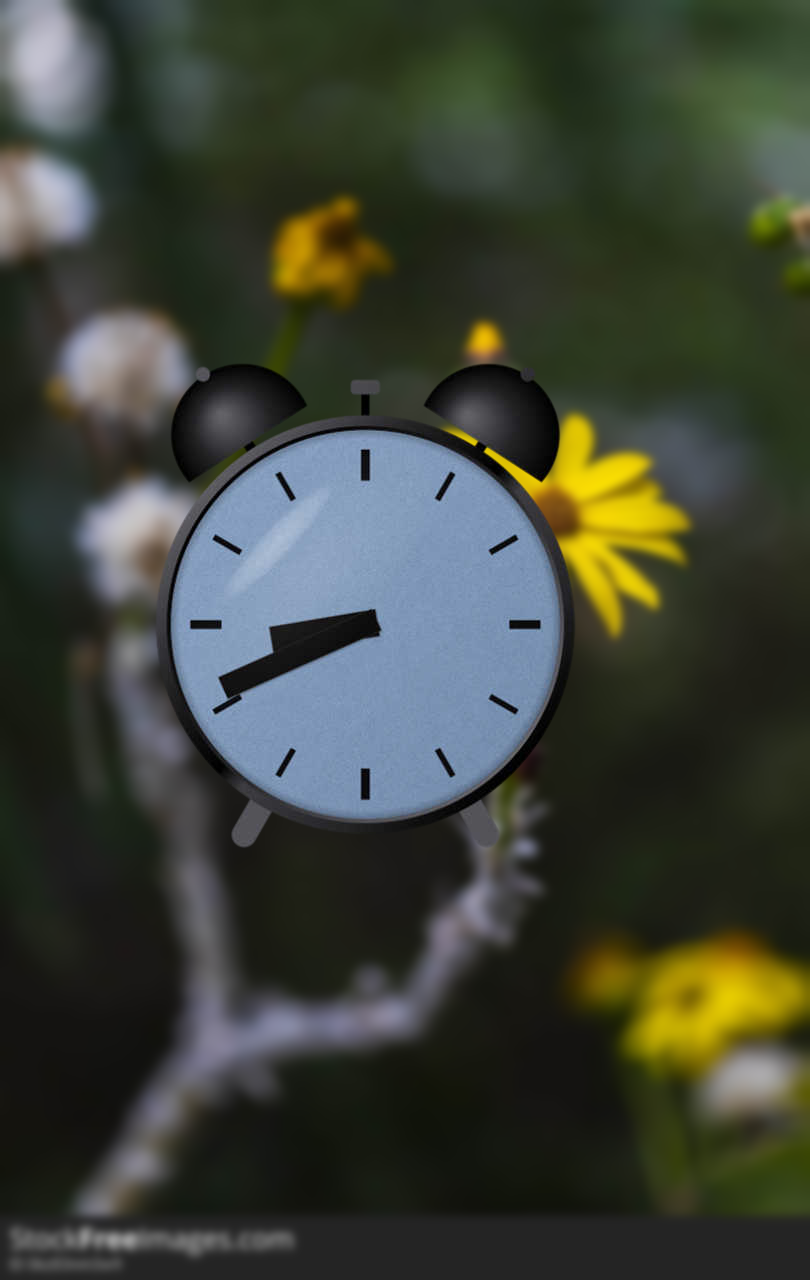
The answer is 8:41
